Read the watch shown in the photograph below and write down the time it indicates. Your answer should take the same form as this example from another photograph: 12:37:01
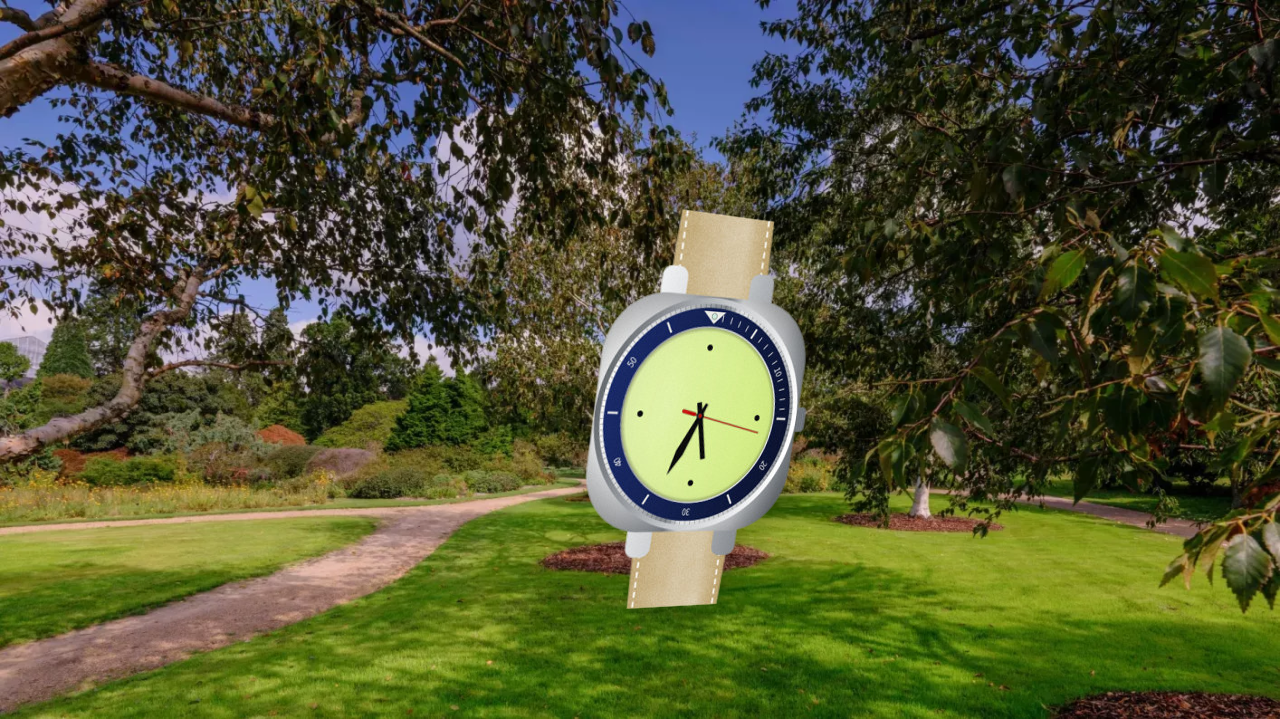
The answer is 5:34:17
